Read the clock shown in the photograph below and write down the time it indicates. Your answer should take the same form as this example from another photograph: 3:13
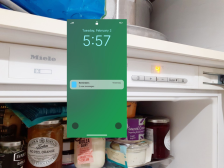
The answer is 5:57
